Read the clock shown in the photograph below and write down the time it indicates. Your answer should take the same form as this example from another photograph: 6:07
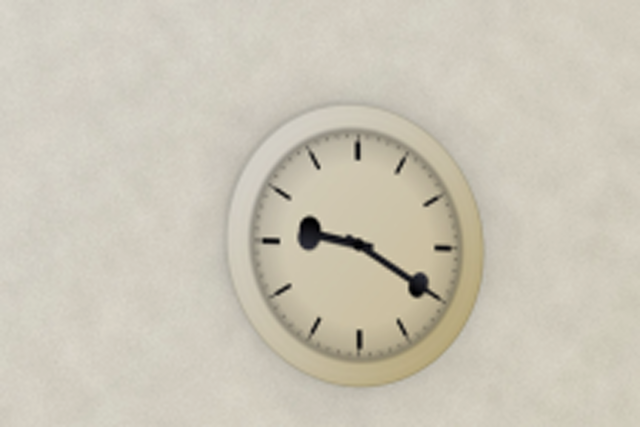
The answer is 9:20
